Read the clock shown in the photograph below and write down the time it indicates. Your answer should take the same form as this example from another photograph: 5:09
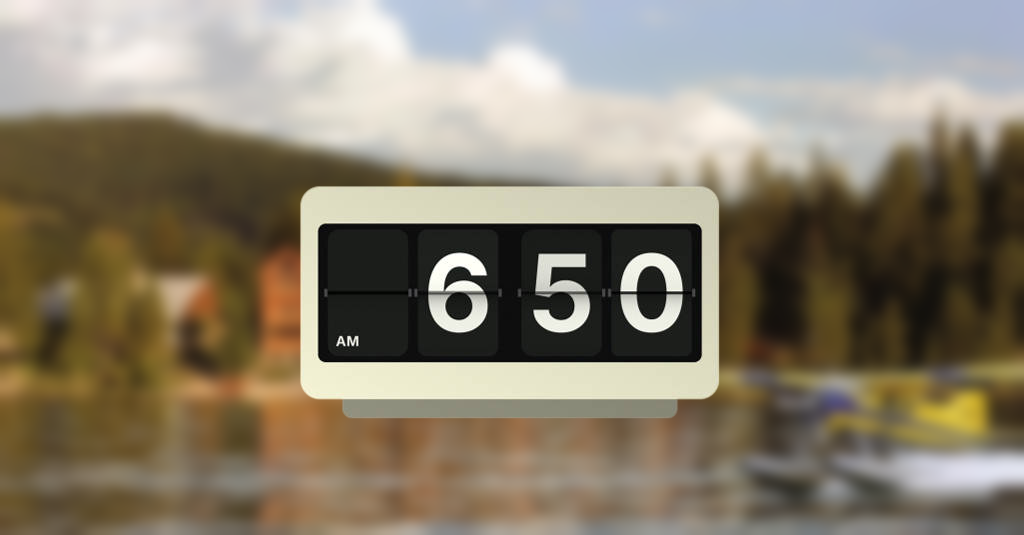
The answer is 6:50
